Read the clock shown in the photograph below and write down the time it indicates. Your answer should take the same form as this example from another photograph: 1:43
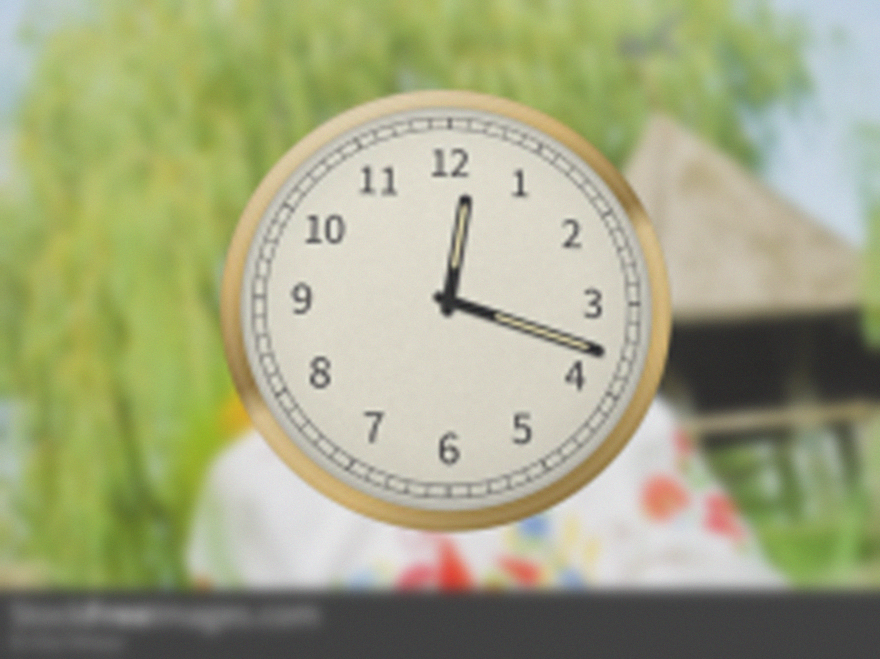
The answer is 12:18
